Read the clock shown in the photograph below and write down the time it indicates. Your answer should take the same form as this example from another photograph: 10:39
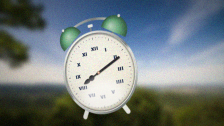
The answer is 8:11
